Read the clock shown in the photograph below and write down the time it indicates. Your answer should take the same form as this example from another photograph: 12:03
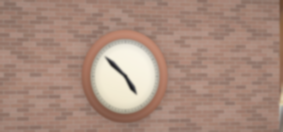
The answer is 4:52
